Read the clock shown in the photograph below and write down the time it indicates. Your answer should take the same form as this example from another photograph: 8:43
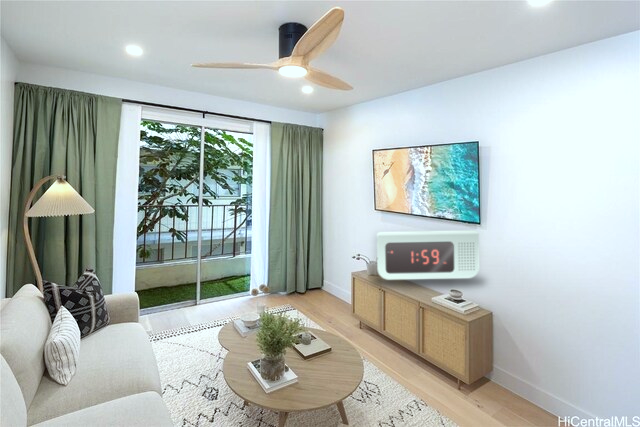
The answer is 1:59
